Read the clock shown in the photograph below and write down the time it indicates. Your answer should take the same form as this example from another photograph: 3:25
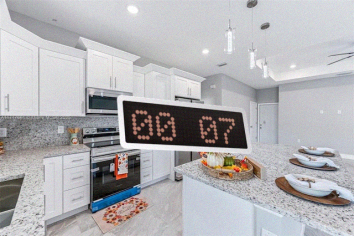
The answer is 0:07
